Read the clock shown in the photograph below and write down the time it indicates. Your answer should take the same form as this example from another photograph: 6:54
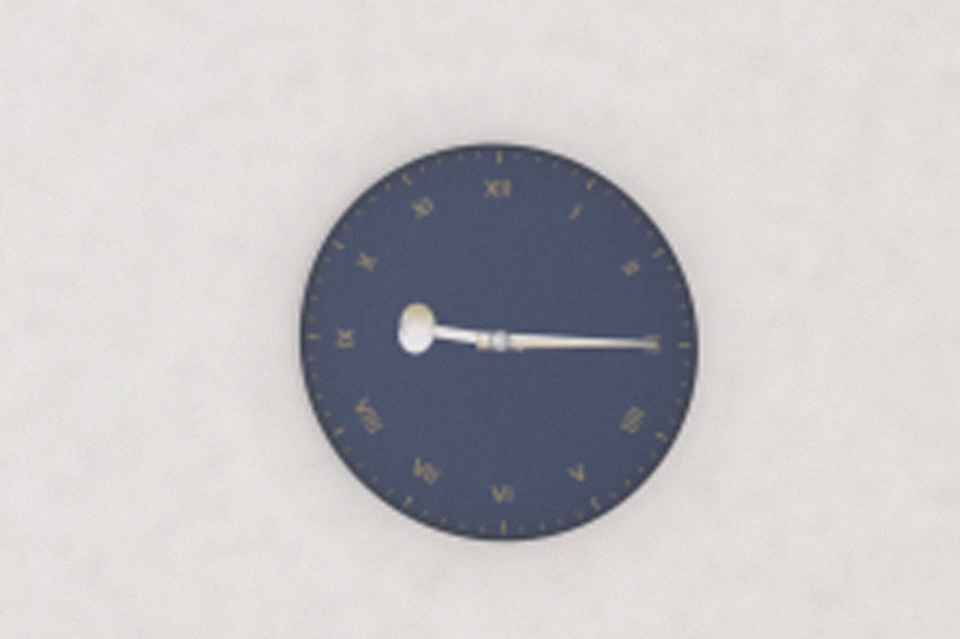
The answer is 9:15
